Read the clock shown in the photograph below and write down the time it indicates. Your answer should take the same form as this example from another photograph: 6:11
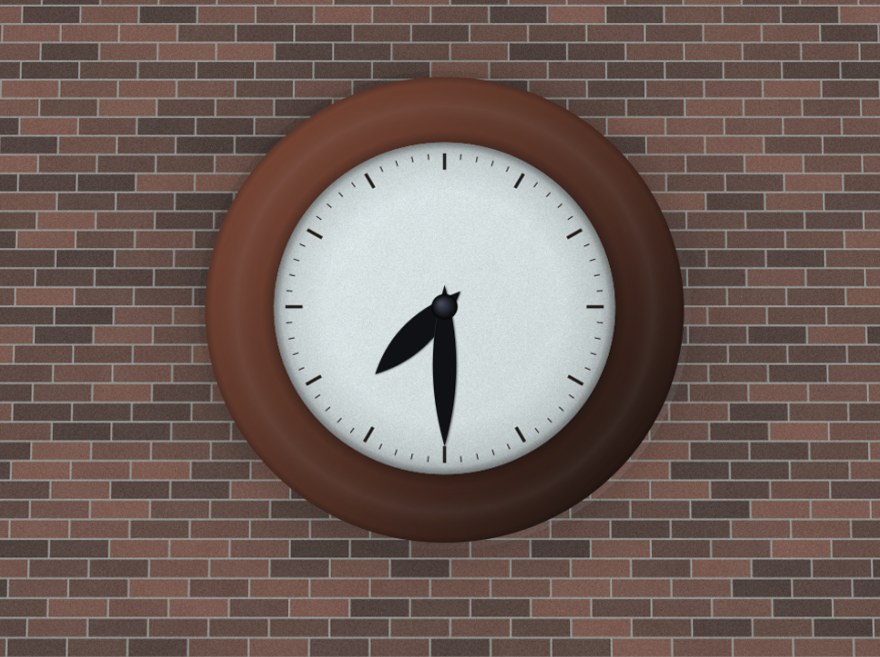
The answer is 7:30
